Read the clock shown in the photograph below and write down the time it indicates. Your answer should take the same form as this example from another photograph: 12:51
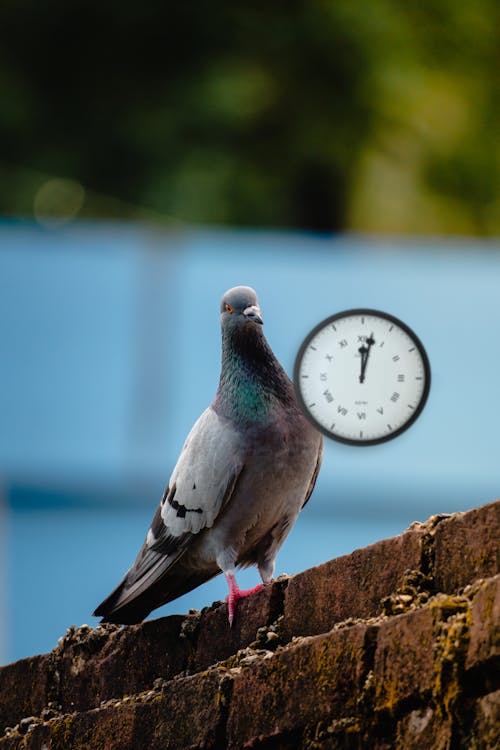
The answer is 12:02
